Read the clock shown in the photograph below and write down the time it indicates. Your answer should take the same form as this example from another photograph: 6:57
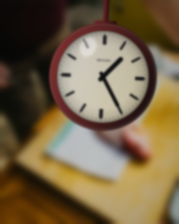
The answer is 1:25
